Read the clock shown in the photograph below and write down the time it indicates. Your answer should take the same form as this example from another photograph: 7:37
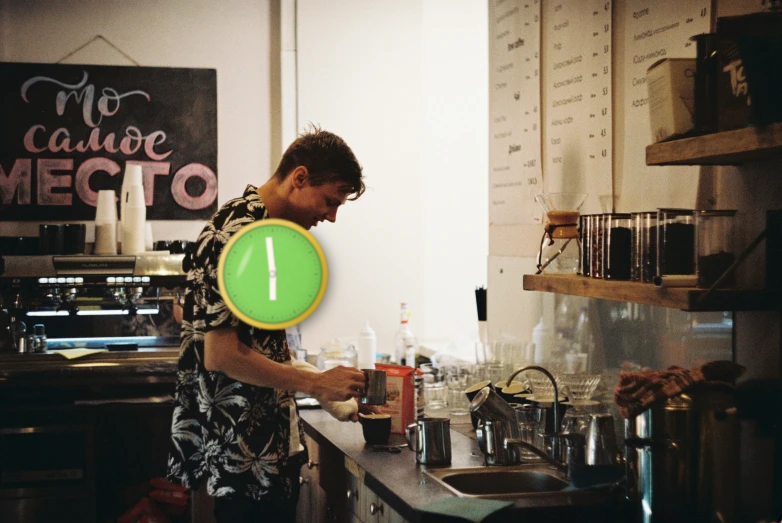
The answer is 5:59
